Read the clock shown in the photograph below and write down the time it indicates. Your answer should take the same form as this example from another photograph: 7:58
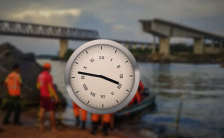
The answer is 3:47
